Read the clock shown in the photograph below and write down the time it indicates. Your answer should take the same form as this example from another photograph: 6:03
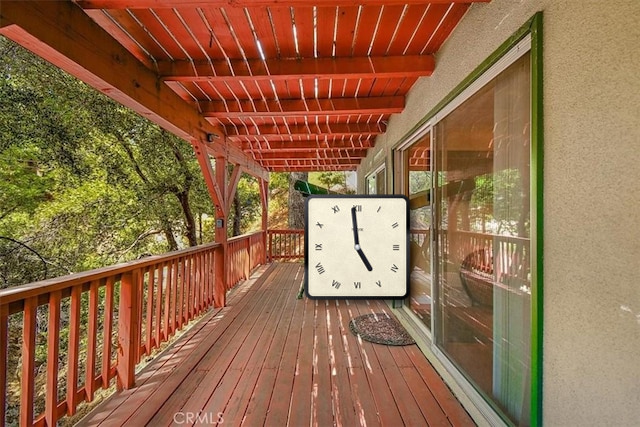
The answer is 4:59
